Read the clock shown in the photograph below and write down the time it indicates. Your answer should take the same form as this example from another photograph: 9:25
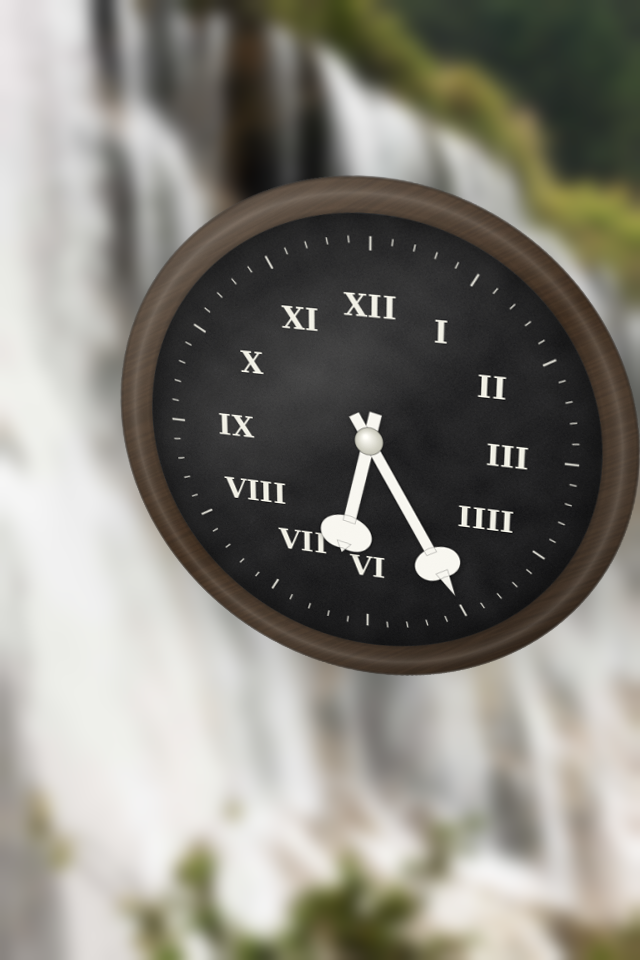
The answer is 6:25
